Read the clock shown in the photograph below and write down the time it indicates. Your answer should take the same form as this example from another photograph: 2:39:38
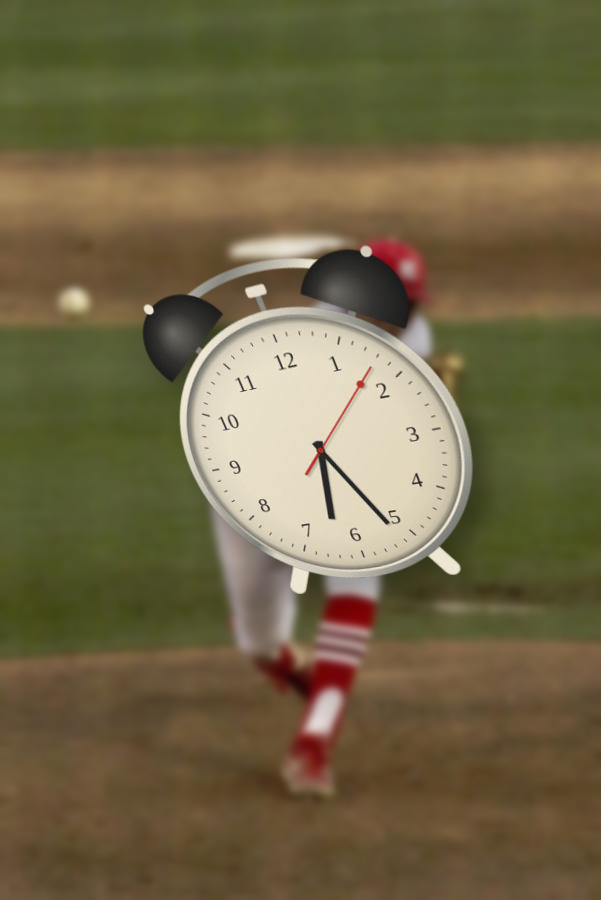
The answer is 6:26:08
